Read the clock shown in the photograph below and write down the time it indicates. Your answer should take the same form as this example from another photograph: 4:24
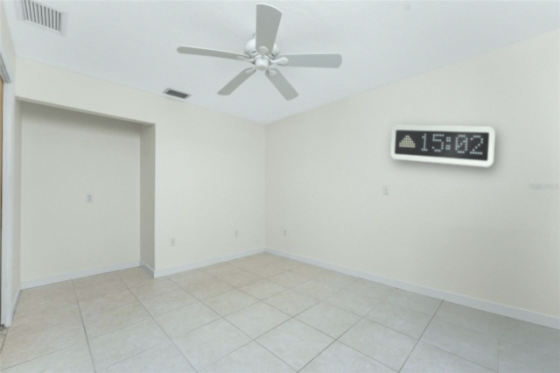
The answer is 15:02
